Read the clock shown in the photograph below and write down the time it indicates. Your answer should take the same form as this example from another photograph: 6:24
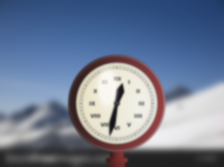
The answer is 12:32
